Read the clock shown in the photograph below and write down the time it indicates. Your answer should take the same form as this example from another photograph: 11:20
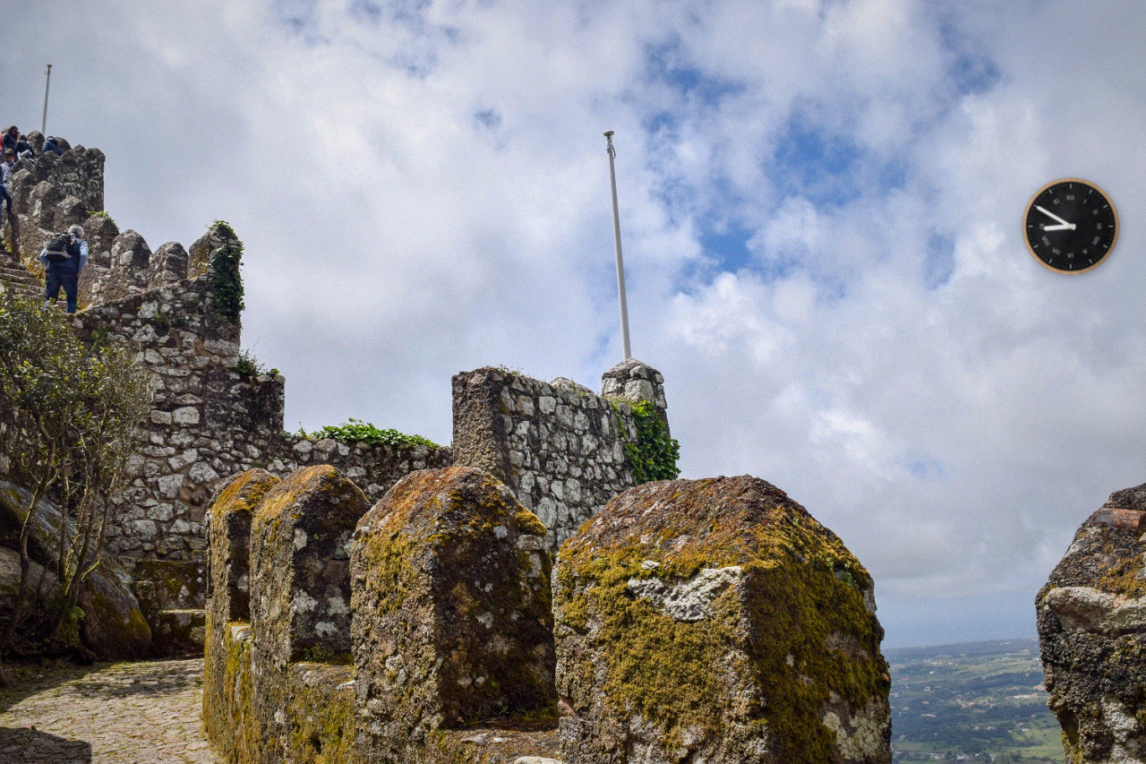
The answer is 8:50
